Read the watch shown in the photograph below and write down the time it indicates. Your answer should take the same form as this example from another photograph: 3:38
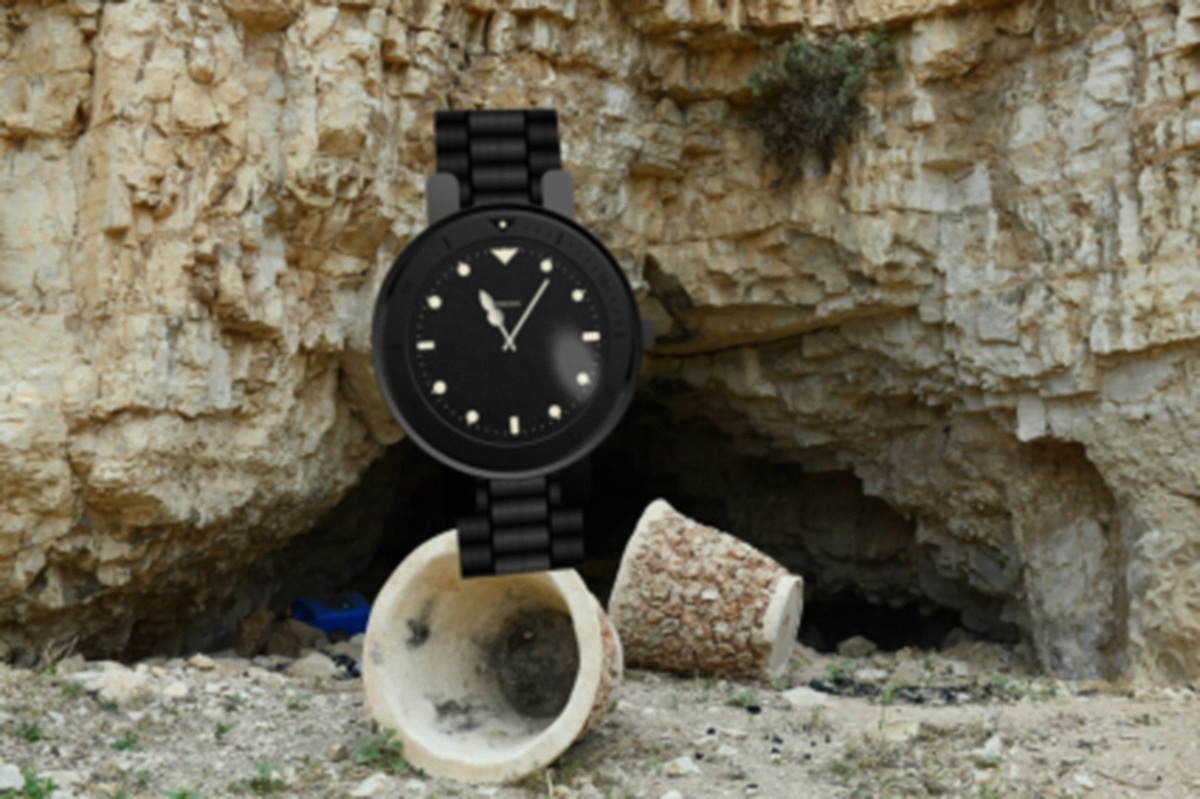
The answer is 11:06
